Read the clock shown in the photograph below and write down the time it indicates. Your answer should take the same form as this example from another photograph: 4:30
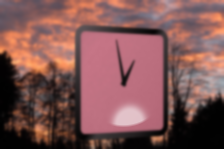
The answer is 12:58
